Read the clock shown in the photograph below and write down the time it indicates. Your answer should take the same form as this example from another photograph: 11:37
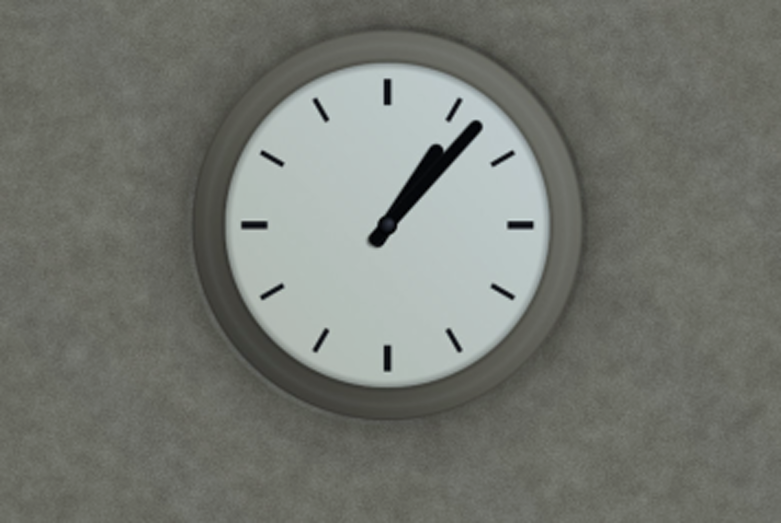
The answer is 1:07
